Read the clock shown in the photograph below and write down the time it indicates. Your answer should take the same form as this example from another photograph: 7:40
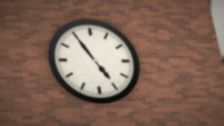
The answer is 4:55
